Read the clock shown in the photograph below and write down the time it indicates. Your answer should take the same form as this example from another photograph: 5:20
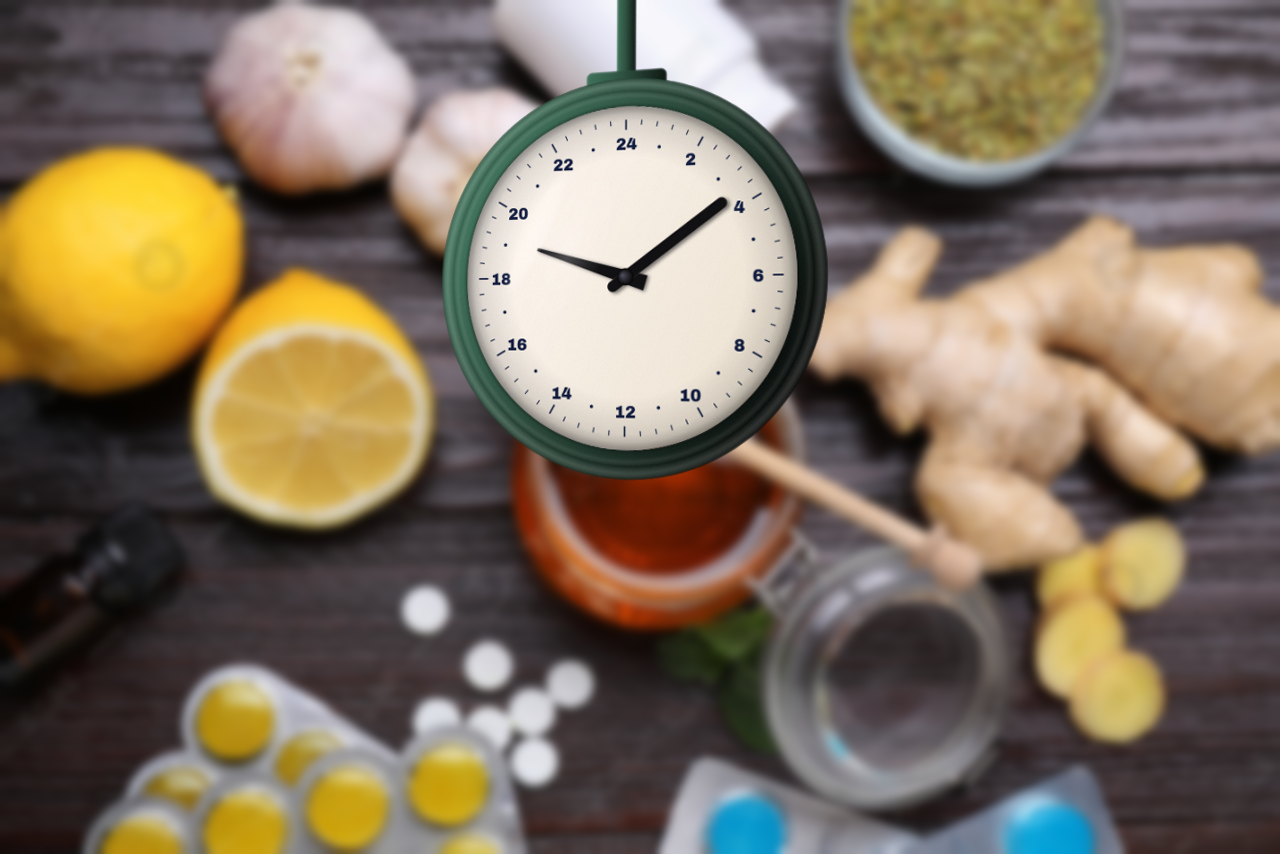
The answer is 19:09
